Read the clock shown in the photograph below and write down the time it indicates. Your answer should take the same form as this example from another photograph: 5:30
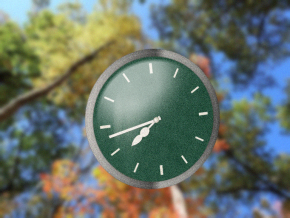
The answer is 7:43
